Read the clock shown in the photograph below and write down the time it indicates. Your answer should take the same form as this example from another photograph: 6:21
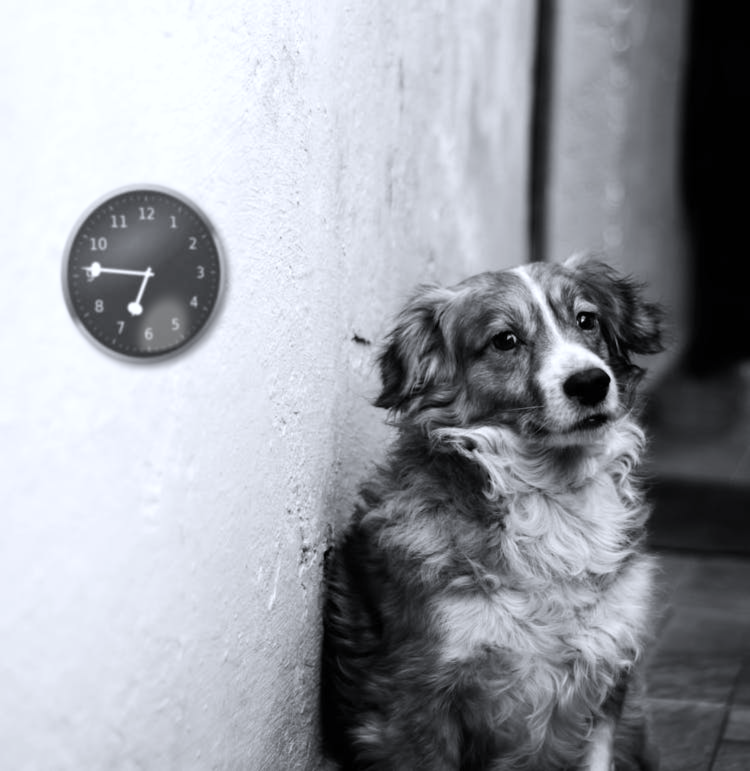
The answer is 6:46
